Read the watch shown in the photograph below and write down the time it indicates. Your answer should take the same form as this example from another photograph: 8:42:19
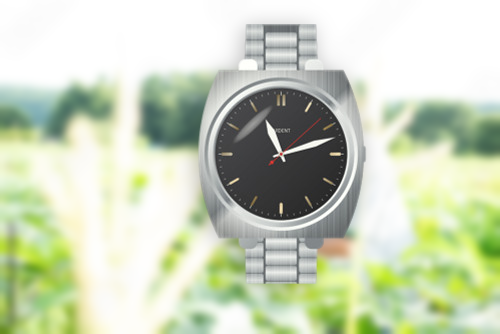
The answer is 11:12:08
